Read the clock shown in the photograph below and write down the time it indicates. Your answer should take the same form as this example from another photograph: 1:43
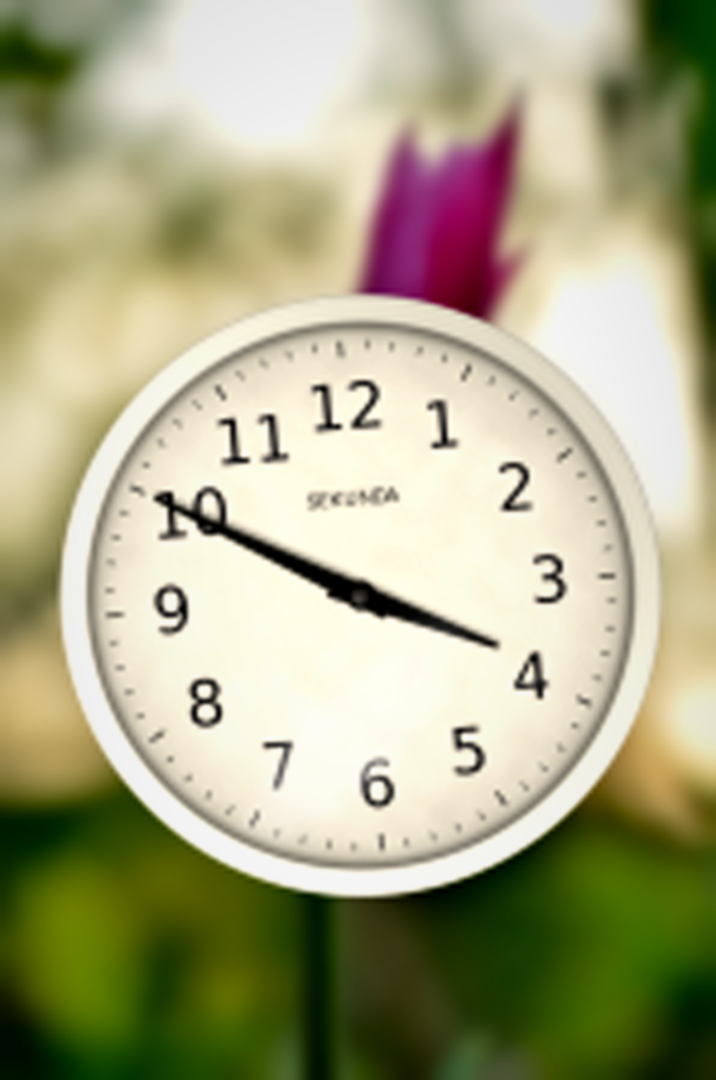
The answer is 3:50
